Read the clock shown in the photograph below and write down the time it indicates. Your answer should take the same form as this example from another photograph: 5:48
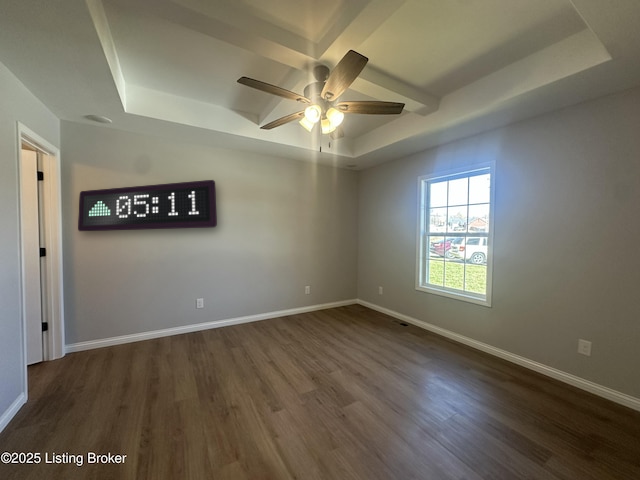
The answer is 5:11
